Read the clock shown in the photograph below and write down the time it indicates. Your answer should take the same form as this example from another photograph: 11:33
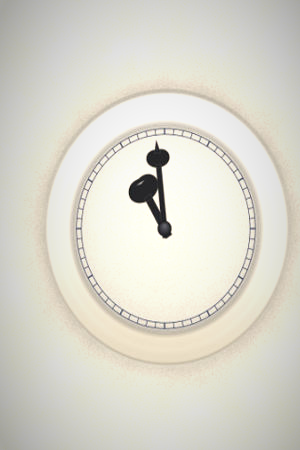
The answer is 10:59
